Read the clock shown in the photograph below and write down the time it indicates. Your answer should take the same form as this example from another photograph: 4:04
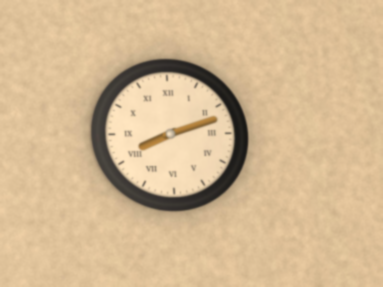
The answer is 8:12
